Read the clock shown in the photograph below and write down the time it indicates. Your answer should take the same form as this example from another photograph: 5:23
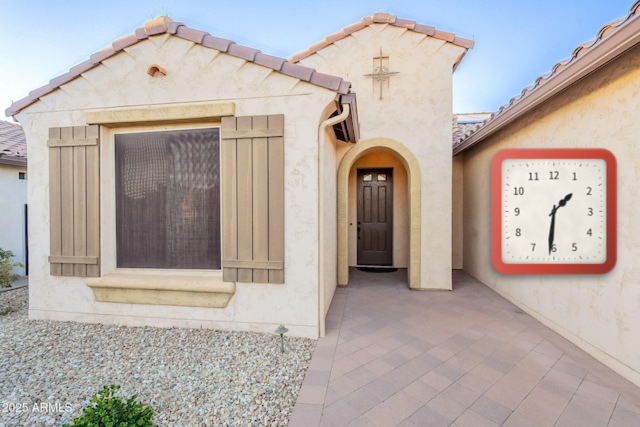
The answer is 1:31
